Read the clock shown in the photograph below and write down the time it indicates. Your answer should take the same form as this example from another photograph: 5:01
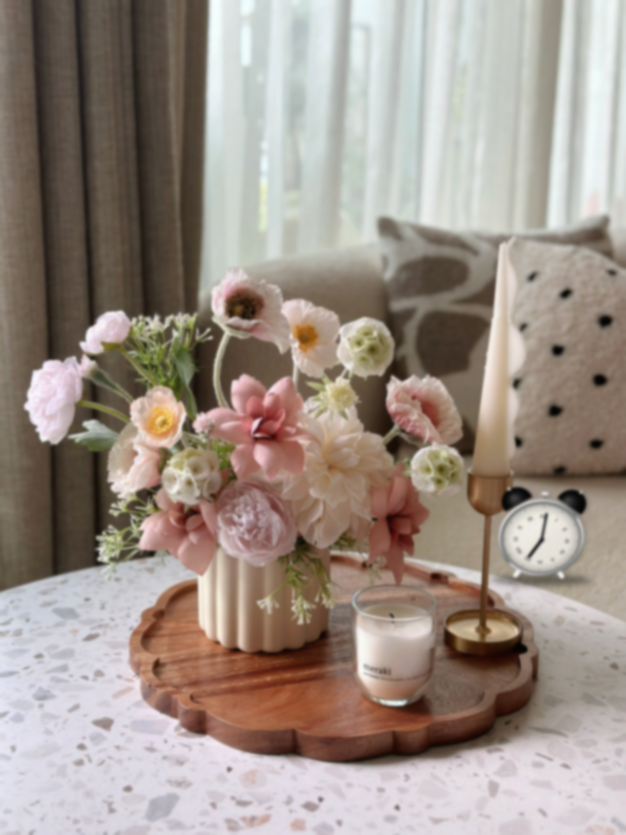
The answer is 7:01
